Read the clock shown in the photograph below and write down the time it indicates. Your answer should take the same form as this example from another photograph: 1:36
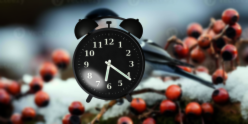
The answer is 6:21
